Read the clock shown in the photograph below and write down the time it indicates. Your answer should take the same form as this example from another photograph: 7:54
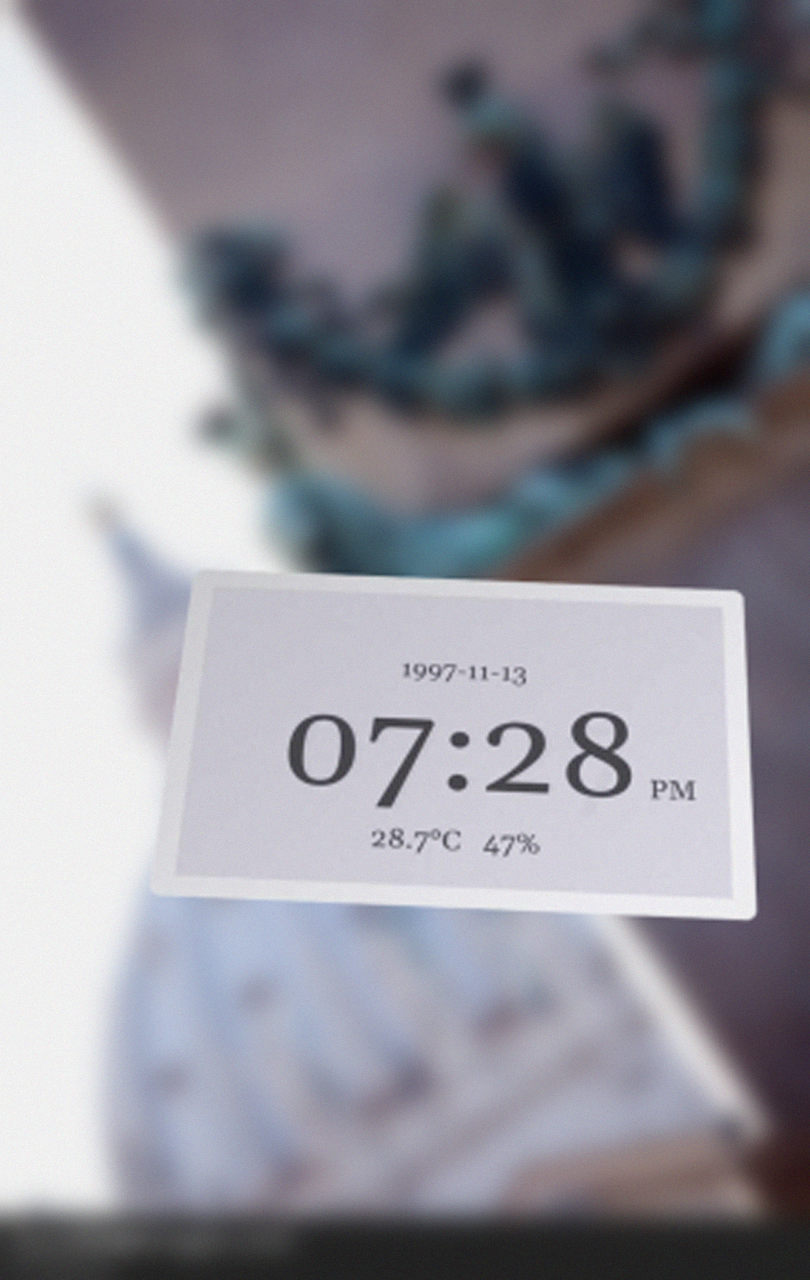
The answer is 7:28
